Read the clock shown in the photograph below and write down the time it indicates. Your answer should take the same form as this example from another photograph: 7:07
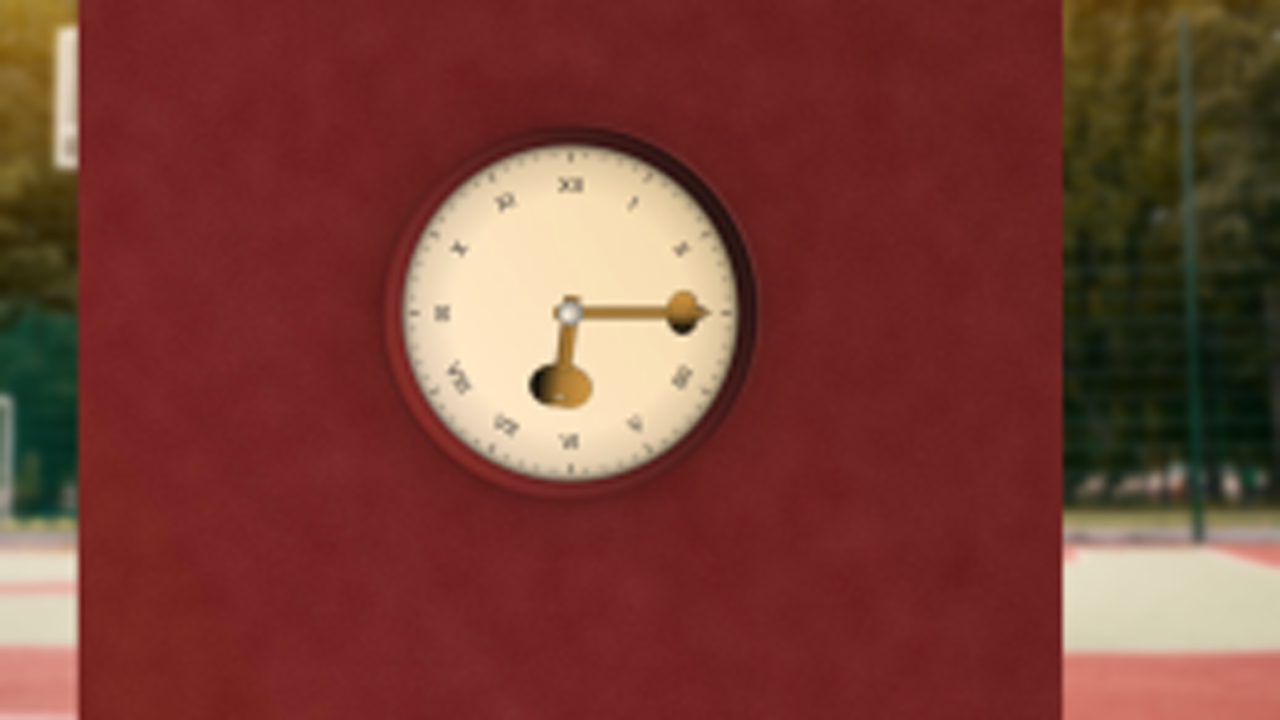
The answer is 6:15
